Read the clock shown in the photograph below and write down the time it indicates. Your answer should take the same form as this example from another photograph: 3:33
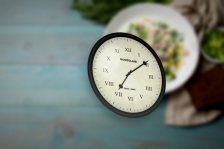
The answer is 7:09
